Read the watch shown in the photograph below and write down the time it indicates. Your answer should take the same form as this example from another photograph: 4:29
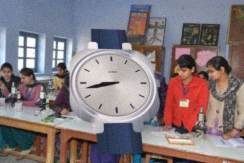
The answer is 8:43
